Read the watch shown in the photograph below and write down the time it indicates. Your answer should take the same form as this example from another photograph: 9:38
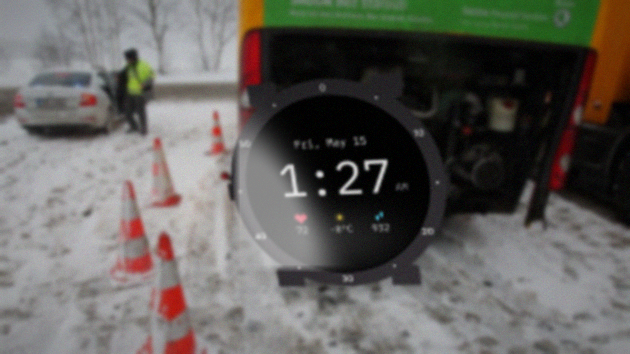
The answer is 1:27
